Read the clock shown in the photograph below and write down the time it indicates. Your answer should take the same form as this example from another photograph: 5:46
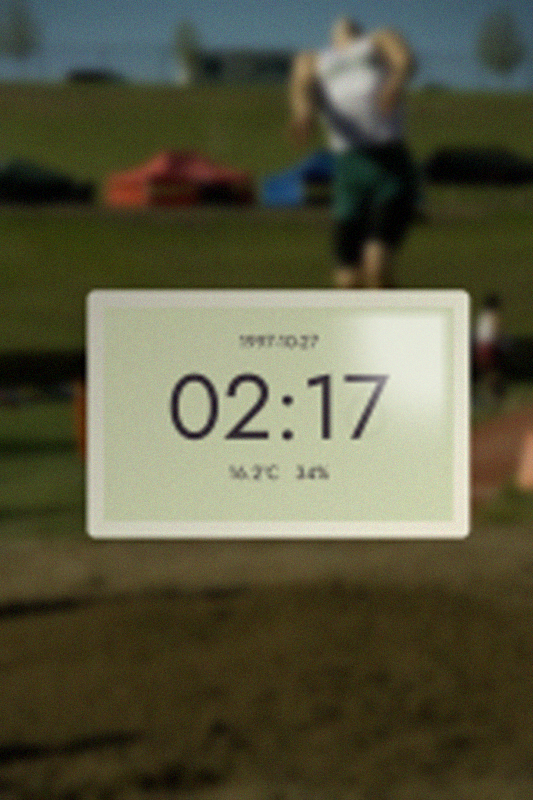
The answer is 2:17
